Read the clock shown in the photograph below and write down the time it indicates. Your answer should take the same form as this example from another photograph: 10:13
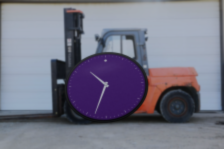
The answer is 10:33
